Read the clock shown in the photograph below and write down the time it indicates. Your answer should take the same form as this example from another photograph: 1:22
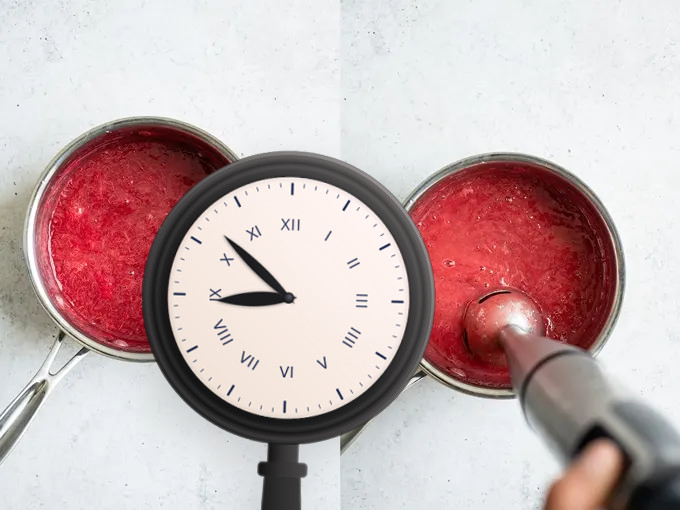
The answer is 8:52
